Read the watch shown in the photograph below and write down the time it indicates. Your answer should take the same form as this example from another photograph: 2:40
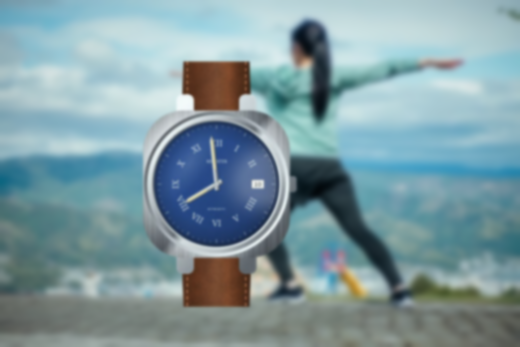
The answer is 7:59
